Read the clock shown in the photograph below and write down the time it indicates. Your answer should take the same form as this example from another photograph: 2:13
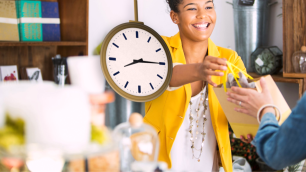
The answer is 8:15
